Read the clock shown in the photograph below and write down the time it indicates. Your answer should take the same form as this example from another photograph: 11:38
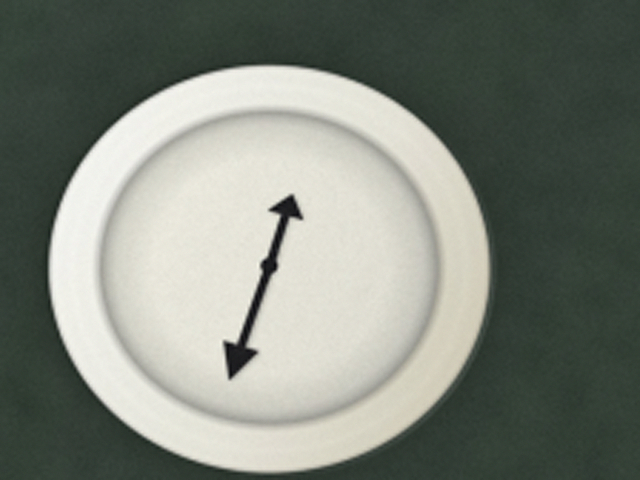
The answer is 12:33
